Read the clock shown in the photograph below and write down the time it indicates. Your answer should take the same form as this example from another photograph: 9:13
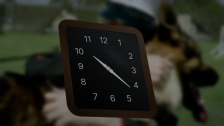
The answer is 10:22
